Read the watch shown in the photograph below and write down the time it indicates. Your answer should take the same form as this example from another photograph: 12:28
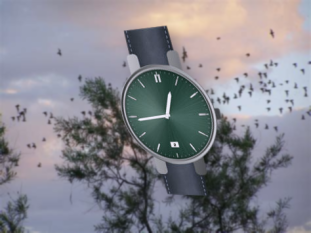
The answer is 12:44
